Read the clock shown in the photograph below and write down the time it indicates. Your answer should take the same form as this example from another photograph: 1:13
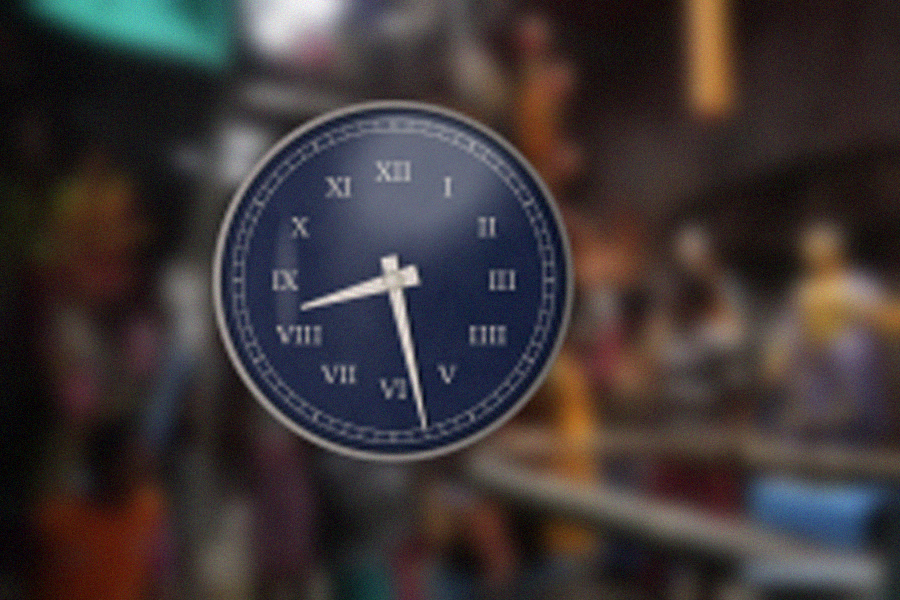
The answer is 8:28
